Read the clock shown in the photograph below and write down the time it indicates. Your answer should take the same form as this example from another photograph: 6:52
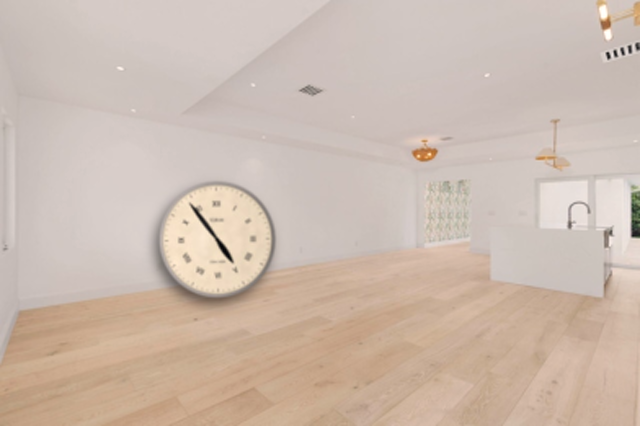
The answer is 4:54
